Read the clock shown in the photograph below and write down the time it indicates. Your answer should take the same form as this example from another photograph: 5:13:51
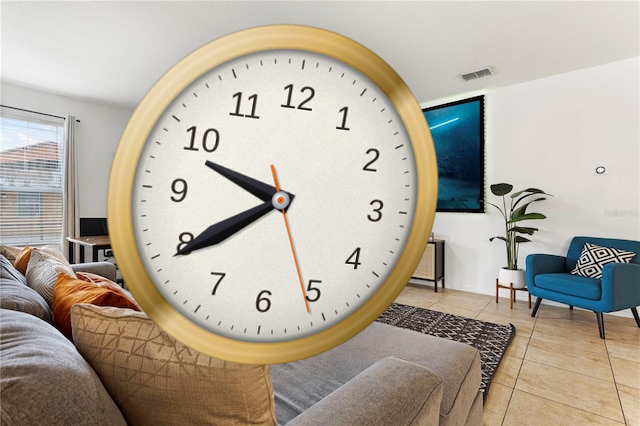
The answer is 9:39:26
